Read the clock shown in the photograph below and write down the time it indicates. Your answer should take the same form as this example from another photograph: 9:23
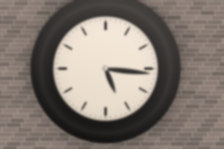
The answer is 5:16
